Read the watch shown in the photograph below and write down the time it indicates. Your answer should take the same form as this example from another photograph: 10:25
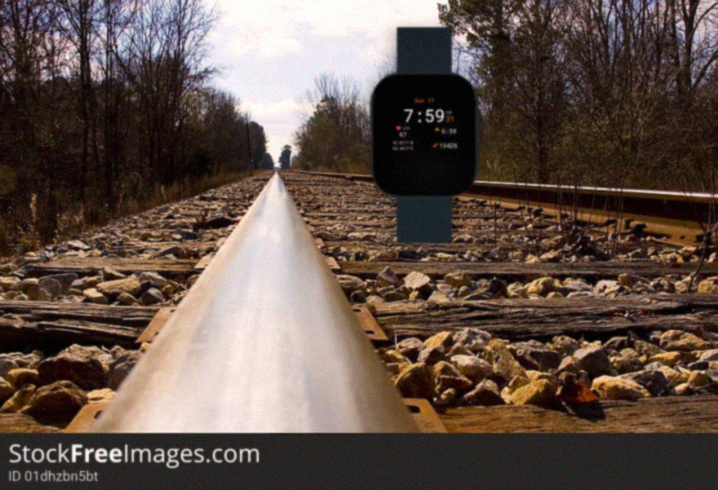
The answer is 7:59
